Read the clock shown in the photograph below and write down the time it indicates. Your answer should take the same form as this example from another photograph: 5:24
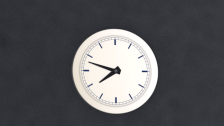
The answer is 7:48
